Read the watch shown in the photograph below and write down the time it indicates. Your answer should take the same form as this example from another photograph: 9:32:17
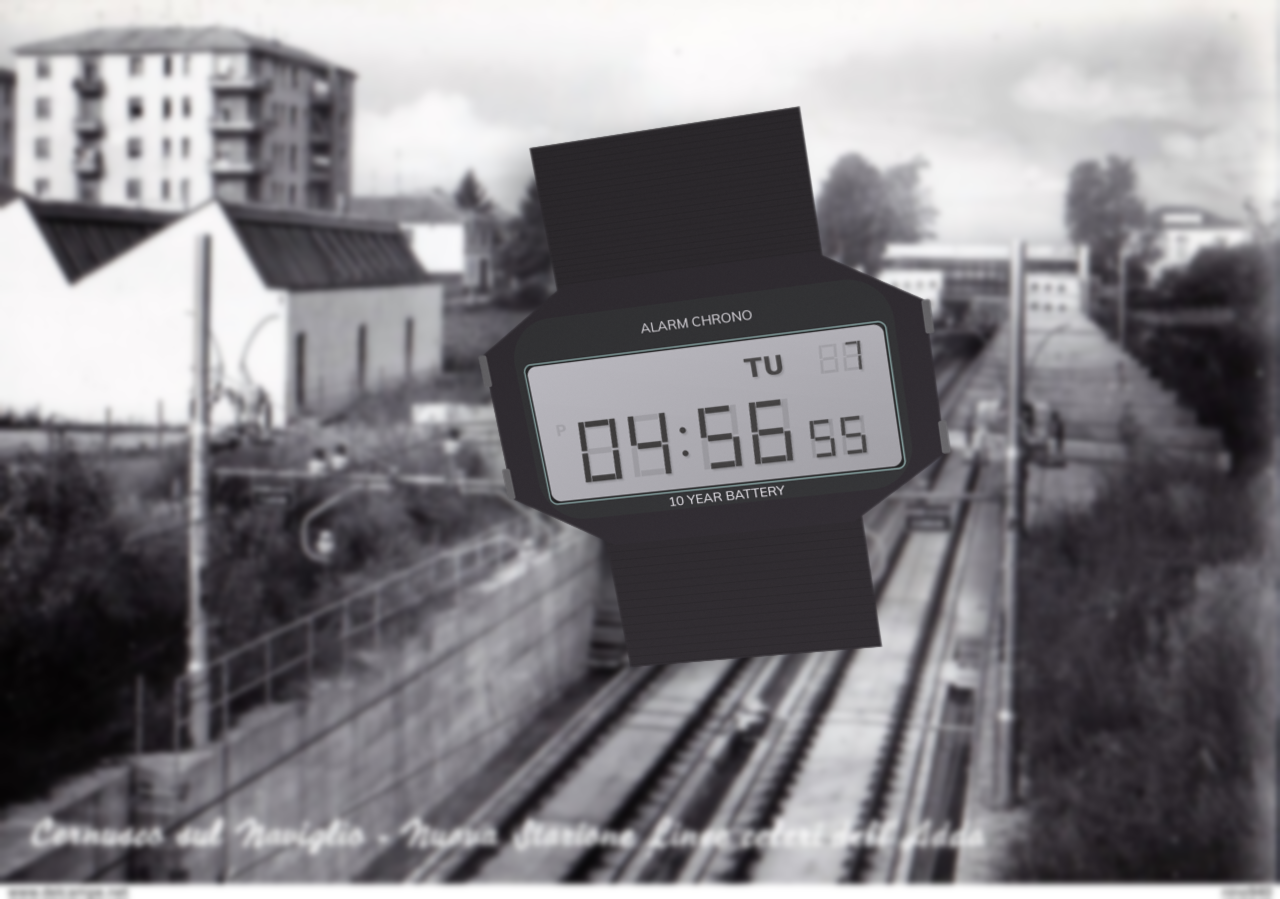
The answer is 4:56:55
